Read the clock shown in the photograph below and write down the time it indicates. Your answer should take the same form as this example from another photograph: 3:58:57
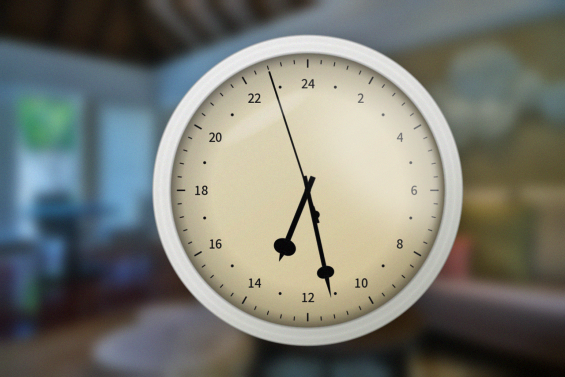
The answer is 13:27:57
